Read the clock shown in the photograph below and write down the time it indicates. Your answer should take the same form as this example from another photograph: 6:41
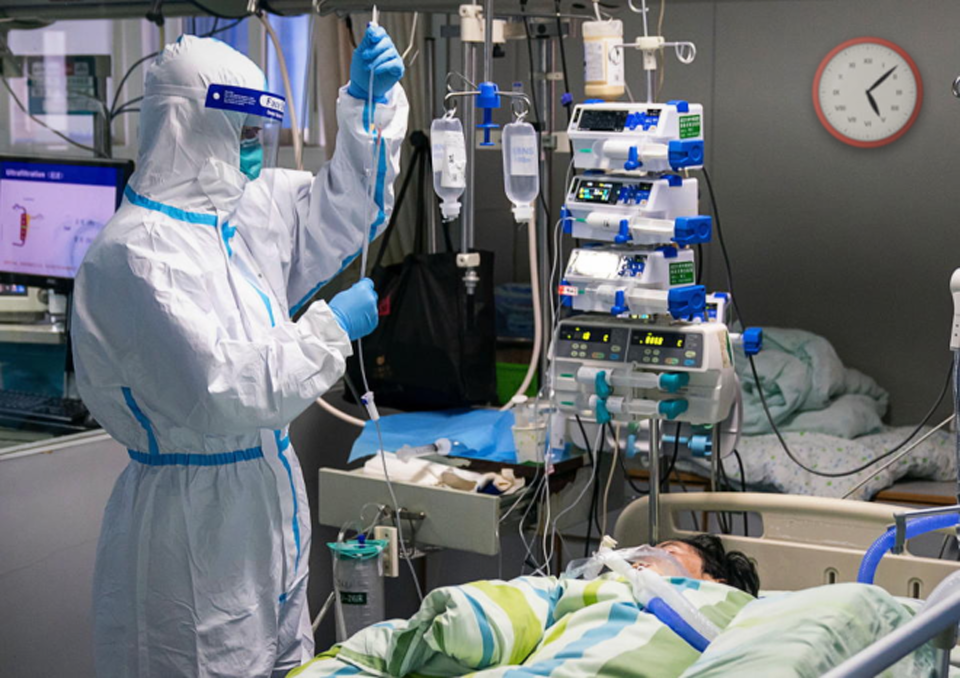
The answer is 5:08
